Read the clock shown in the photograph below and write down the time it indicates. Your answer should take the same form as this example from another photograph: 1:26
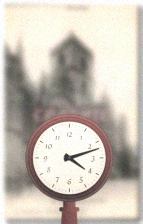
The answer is 4:12
